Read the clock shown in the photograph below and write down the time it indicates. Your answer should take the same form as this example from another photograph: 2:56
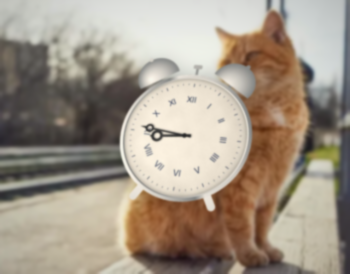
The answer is 8:46
